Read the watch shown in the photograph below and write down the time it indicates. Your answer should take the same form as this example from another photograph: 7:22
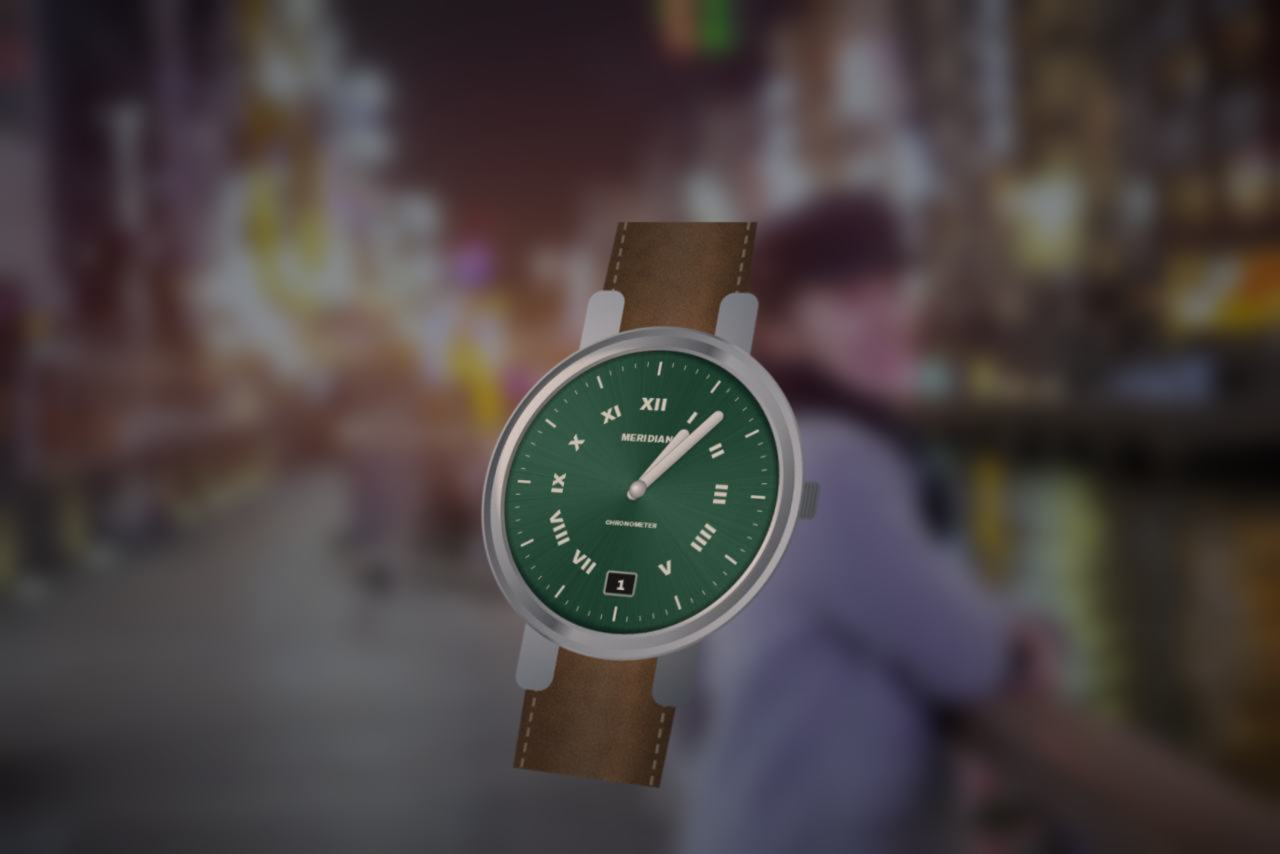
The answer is 1:07
